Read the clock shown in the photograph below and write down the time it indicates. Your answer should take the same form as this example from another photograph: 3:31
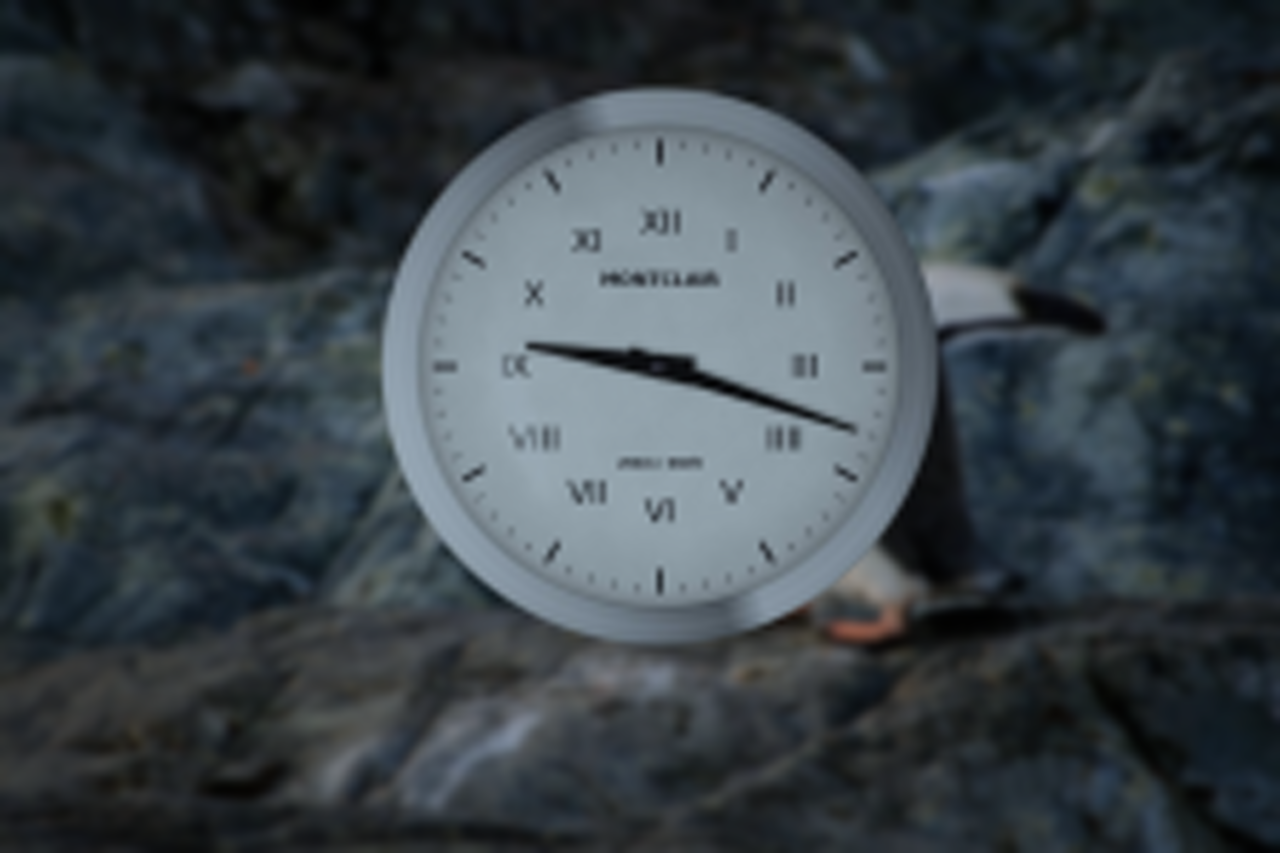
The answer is 9:18
